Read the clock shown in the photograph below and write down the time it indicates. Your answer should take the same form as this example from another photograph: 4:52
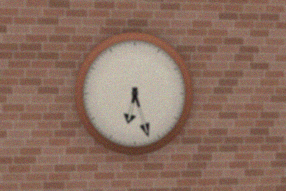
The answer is 6:27
